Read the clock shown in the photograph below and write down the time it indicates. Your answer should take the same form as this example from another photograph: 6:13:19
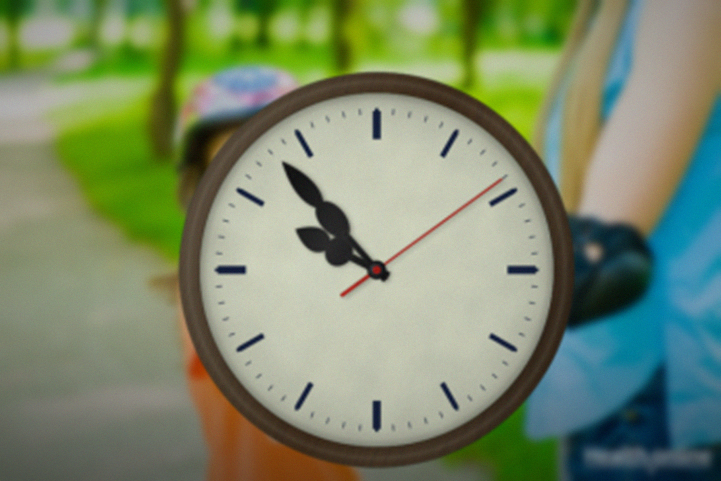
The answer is 9:53:09
